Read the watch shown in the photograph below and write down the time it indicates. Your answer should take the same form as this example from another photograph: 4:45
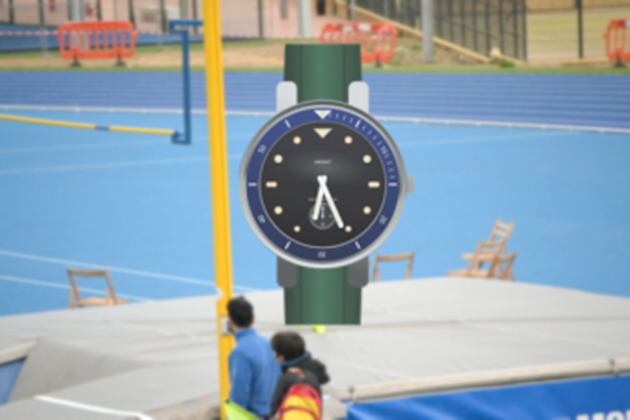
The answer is 6:26
